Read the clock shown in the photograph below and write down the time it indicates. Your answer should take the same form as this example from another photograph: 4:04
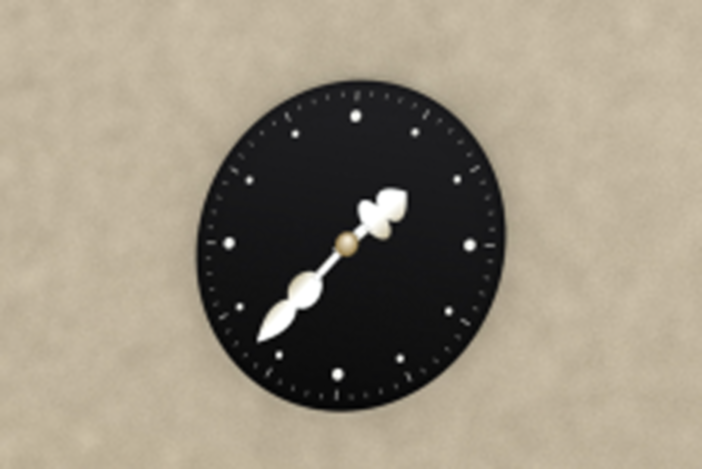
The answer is 1:37
